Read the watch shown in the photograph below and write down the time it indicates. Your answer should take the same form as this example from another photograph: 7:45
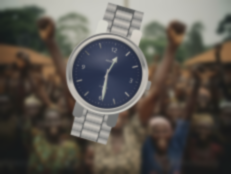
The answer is 12:29
